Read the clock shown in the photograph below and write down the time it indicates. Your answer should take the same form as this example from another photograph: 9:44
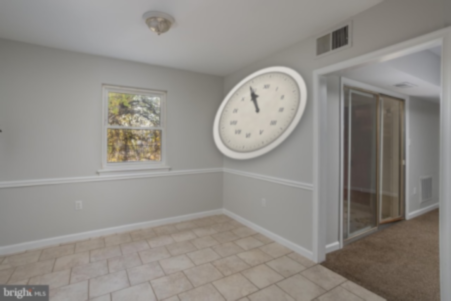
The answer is 10:54
